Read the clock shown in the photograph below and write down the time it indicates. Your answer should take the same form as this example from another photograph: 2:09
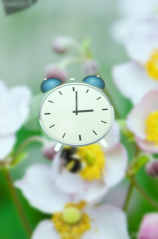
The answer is 3:01
